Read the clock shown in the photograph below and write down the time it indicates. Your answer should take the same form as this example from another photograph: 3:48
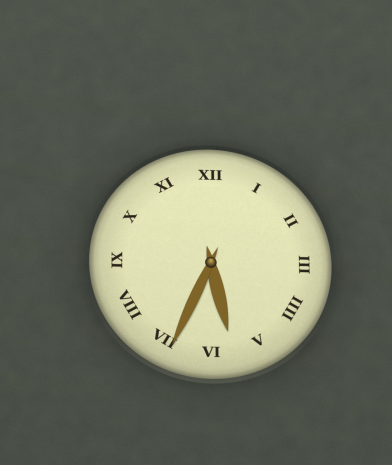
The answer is 5:34
